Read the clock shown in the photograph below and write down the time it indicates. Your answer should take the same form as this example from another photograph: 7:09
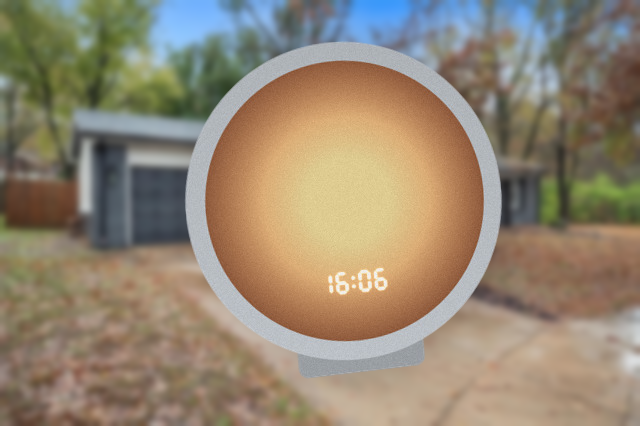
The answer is 16:06
